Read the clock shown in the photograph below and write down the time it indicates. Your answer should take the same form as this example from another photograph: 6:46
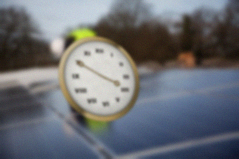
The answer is 3:50
